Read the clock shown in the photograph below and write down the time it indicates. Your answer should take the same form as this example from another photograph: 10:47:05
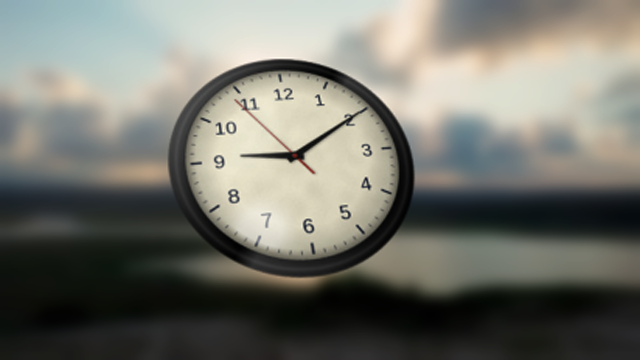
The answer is 9:09:54
